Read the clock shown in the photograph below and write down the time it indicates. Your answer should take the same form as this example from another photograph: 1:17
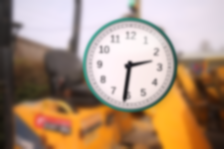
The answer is 2:31
